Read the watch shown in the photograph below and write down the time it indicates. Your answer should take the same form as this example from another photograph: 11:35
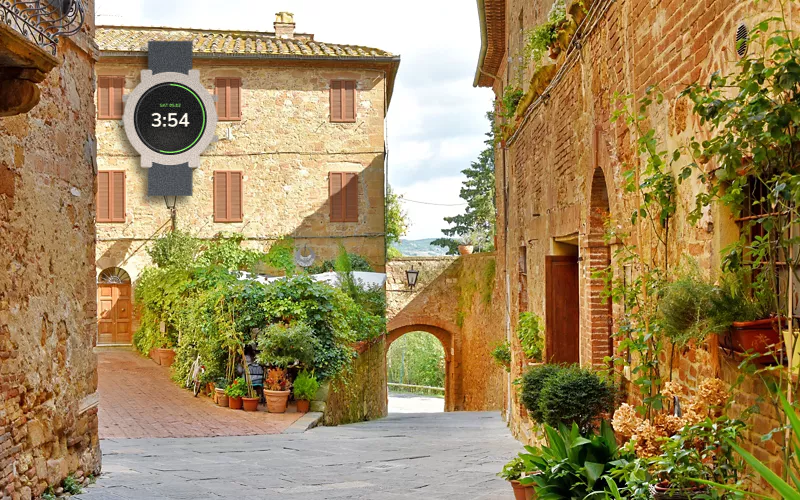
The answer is 3:54
